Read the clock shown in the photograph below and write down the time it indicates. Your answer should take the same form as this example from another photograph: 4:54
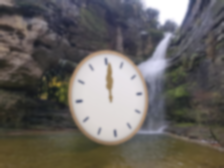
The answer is 12:01
